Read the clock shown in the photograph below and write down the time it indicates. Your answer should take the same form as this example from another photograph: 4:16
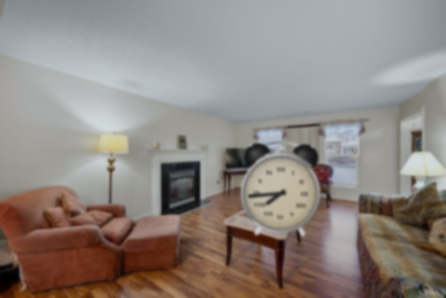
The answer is 7:44
